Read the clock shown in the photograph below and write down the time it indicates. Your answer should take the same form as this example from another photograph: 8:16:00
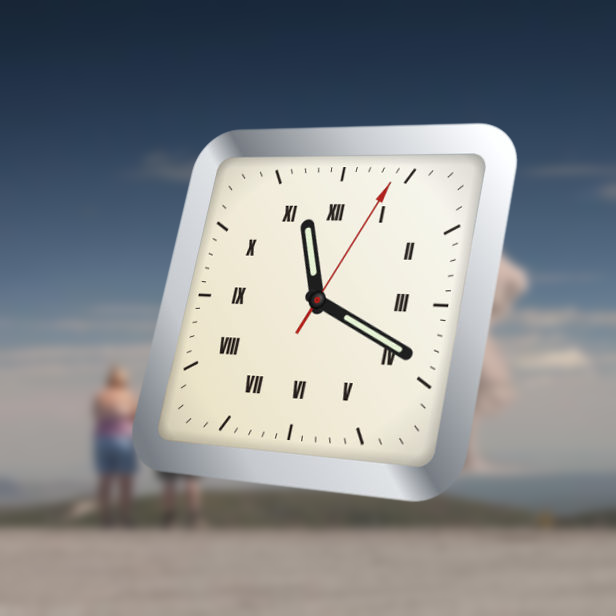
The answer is 11:19:04
